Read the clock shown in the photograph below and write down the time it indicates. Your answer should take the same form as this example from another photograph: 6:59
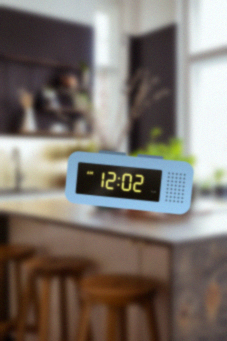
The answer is 12:02
